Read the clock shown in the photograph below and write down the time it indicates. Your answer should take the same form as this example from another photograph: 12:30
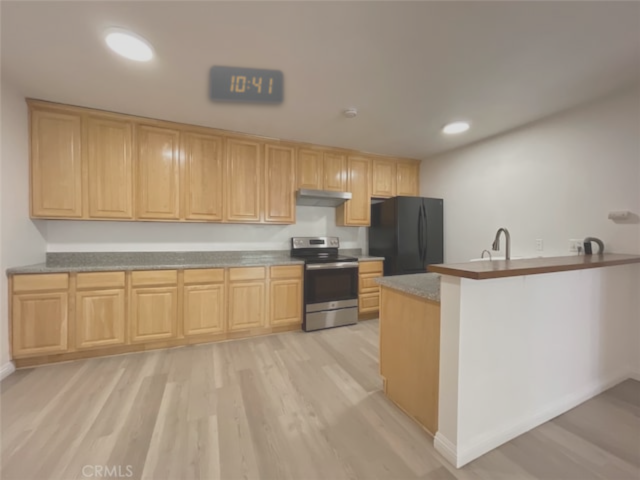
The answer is 10:41
